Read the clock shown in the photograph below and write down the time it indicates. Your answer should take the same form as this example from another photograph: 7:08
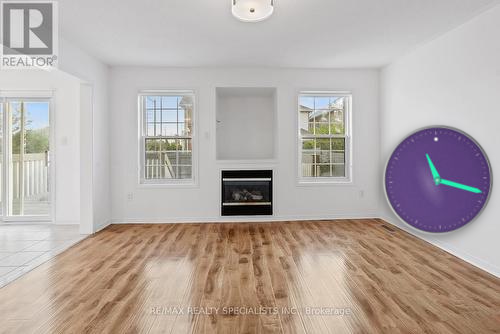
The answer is 11:18
